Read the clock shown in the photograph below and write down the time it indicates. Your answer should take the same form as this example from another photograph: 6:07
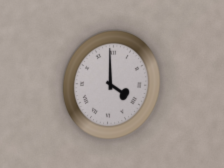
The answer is 3:59
